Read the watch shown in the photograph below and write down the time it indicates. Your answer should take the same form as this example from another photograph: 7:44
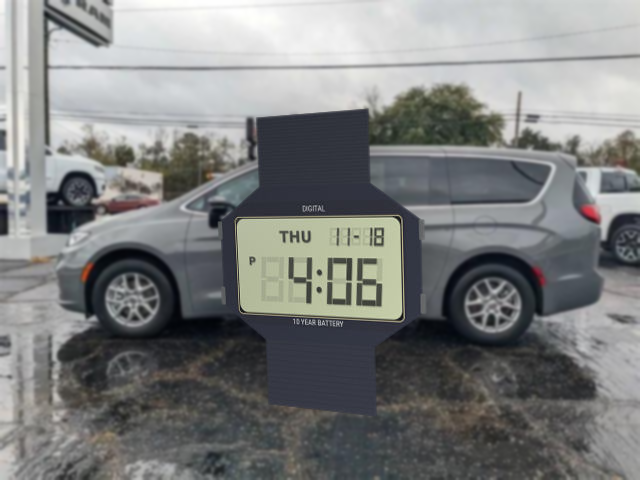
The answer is 4:06
